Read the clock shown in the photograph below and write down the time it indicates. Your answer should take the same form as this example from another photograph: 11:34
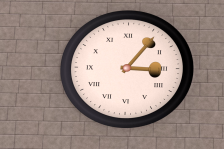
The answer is 3:06
